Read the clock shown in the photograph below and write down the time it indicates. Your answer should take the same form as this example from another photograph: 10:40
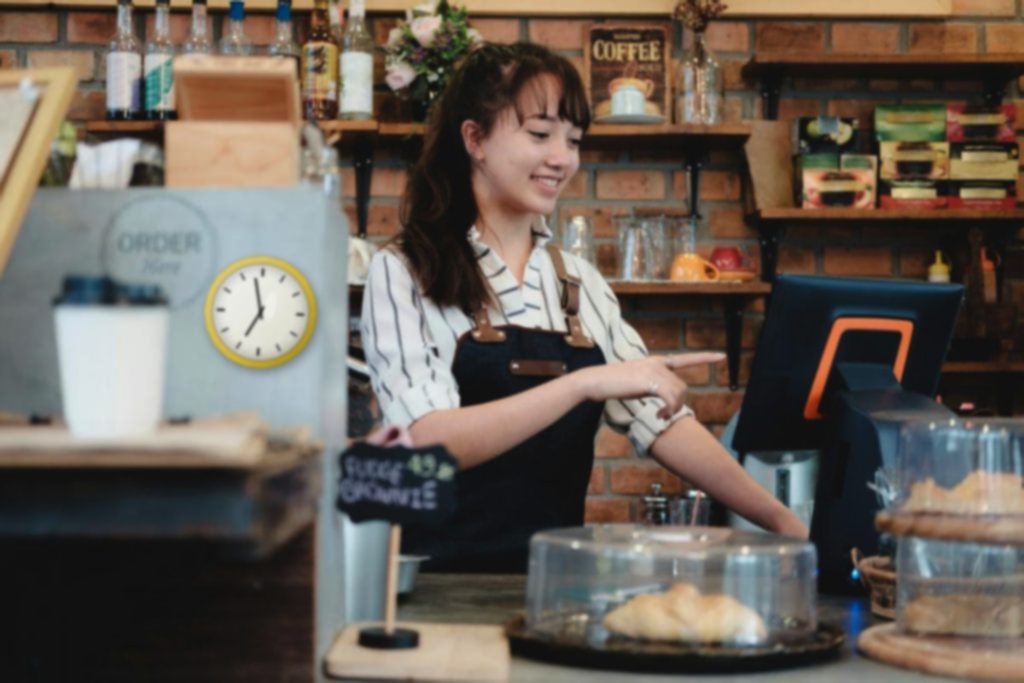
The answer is 6:58
